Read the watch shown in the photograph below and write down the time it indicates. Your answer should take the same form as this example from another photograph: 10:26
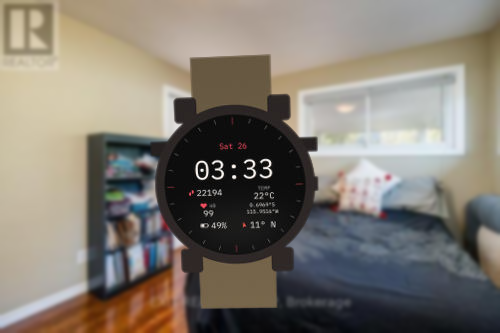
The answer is 3:33
